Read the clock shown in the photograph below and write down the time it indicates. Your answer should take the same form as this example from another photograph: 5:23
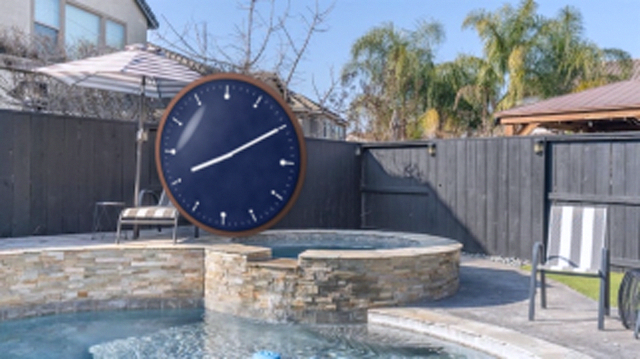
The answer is 8:10
